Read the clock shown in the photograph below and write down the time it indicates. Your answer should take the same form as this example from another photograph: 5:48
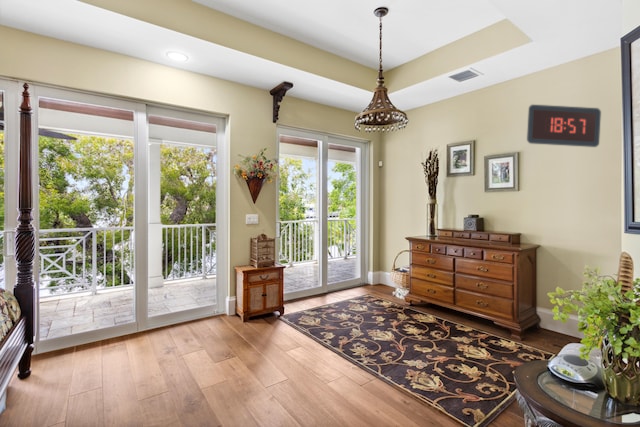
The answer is 18:57
